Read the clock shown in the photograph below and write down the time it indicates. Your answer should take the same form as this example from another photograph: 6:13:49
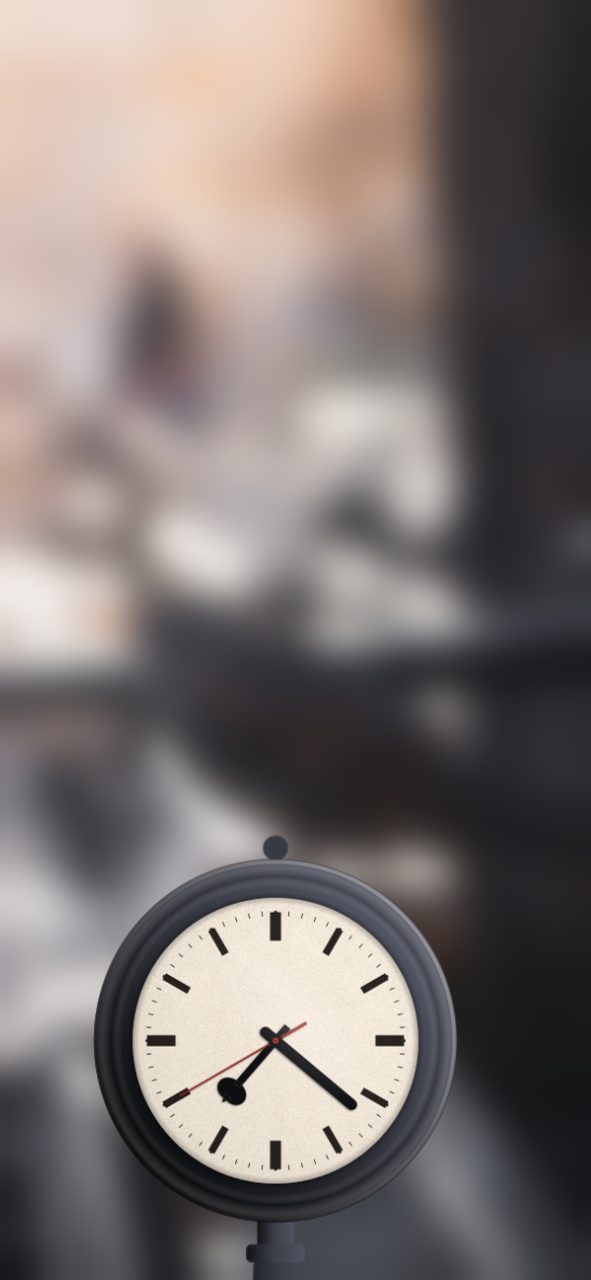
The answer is 7:21:40
